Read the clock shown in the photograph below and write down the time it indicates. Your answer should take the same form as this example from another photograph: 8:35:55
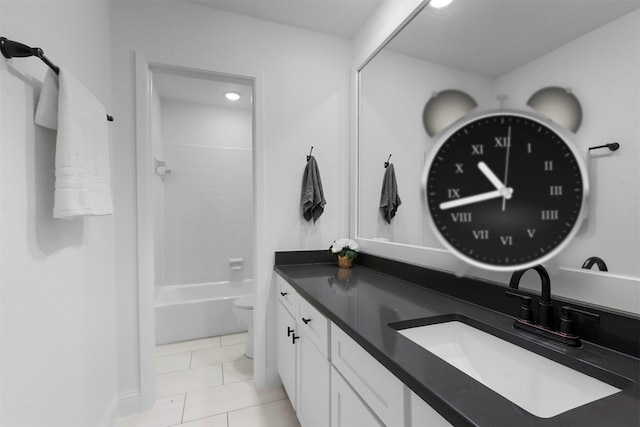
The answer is 10:43:01
